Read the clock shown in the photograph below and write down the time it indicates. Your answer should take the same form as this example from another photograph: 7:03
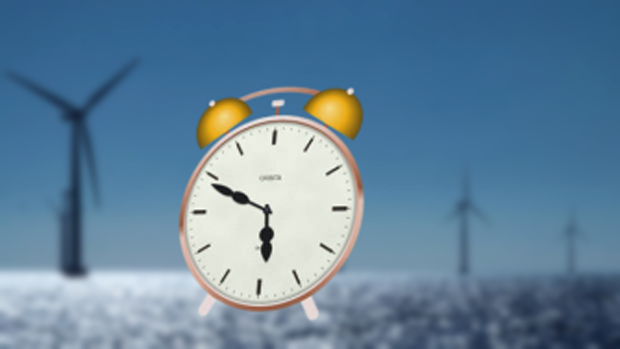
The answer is 5:49
